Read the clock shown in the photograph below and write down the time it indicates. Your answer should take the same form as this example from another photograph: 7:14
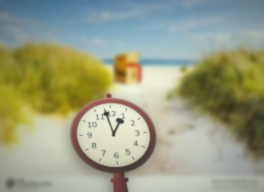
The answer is 12:58
